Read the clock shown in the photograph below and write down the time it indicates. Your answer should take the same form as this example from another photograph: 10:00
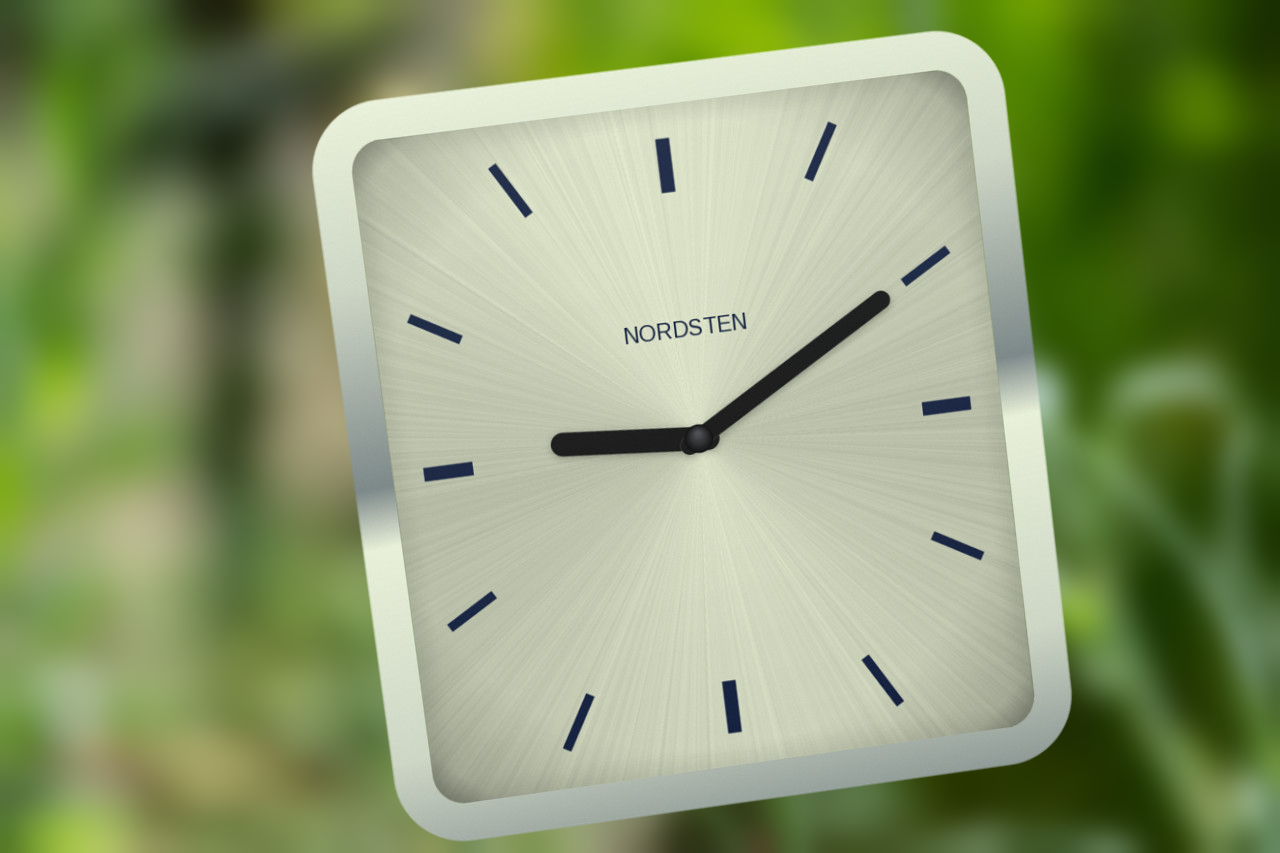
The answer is 9:10
